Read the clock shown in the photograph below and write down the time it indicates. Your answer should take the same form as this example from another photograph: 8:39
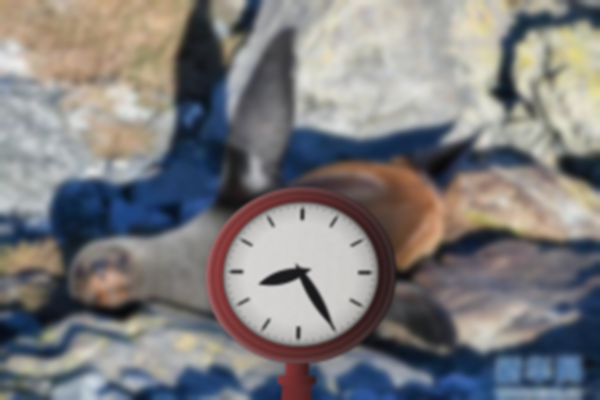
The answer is 8:25
